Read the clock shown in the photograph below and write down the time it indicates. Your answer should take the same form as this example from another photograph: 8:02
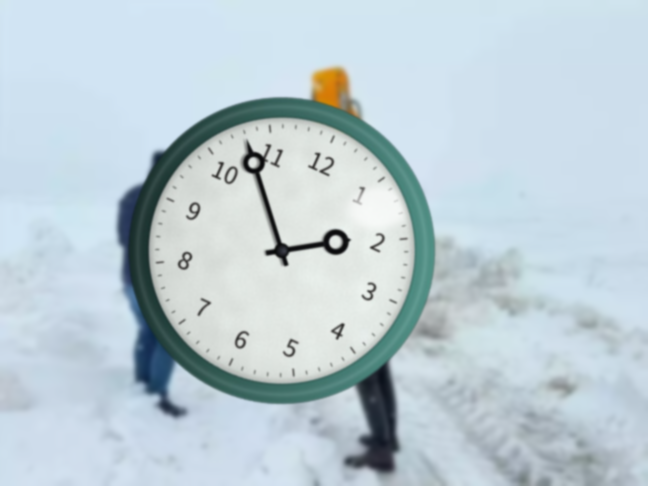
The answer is 1:53
